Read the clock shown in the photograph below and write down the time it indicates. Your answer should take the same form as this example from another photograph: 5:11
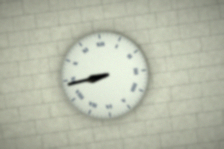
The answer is 8:44
